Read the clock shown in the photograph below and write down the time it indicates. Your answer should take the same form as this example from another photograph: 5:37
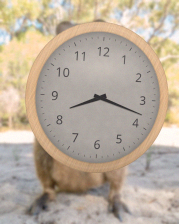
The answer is 8:18
